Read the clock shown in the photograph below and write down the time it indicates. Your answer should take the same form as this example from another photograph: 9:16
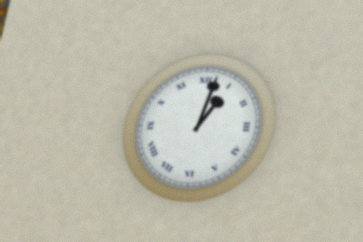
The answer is 1:02
